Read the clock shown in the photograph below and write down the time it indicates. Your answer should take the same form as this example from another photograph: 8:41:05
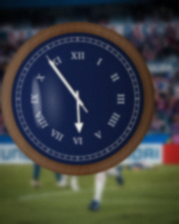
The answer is 5:53:54
